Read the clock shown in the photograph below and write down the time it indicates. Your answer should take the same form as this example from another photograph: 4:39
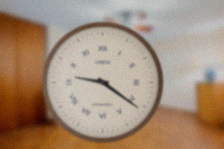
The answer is 9:21
